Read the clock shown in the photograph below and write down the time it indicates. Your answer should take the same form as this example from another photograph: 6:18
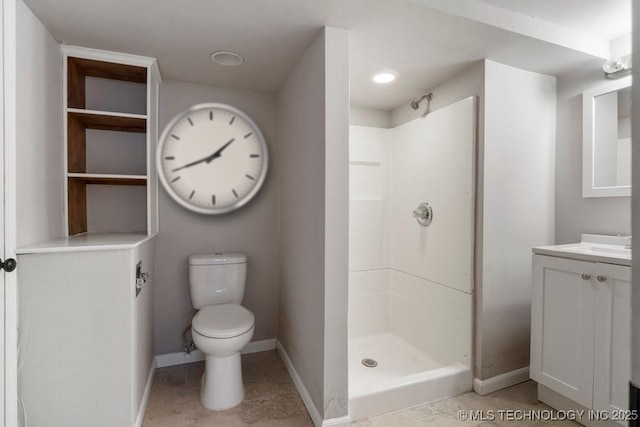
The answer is 1:42
